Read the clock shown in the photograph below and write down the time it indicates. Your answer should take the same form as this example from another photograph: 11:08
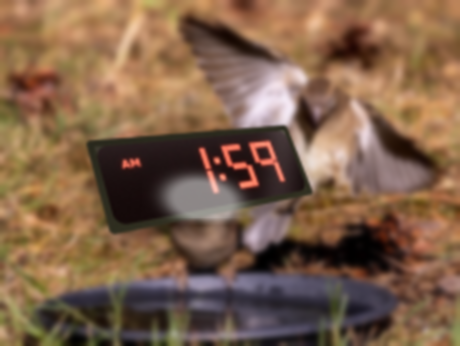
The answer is 1:59
